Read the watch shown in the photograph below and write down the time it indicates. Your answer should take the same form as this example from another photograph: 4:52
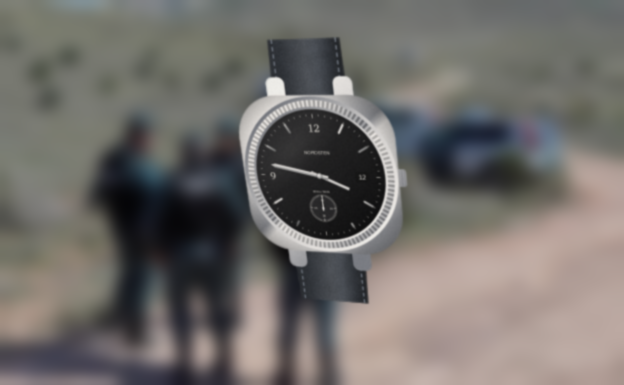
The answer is 3:47
